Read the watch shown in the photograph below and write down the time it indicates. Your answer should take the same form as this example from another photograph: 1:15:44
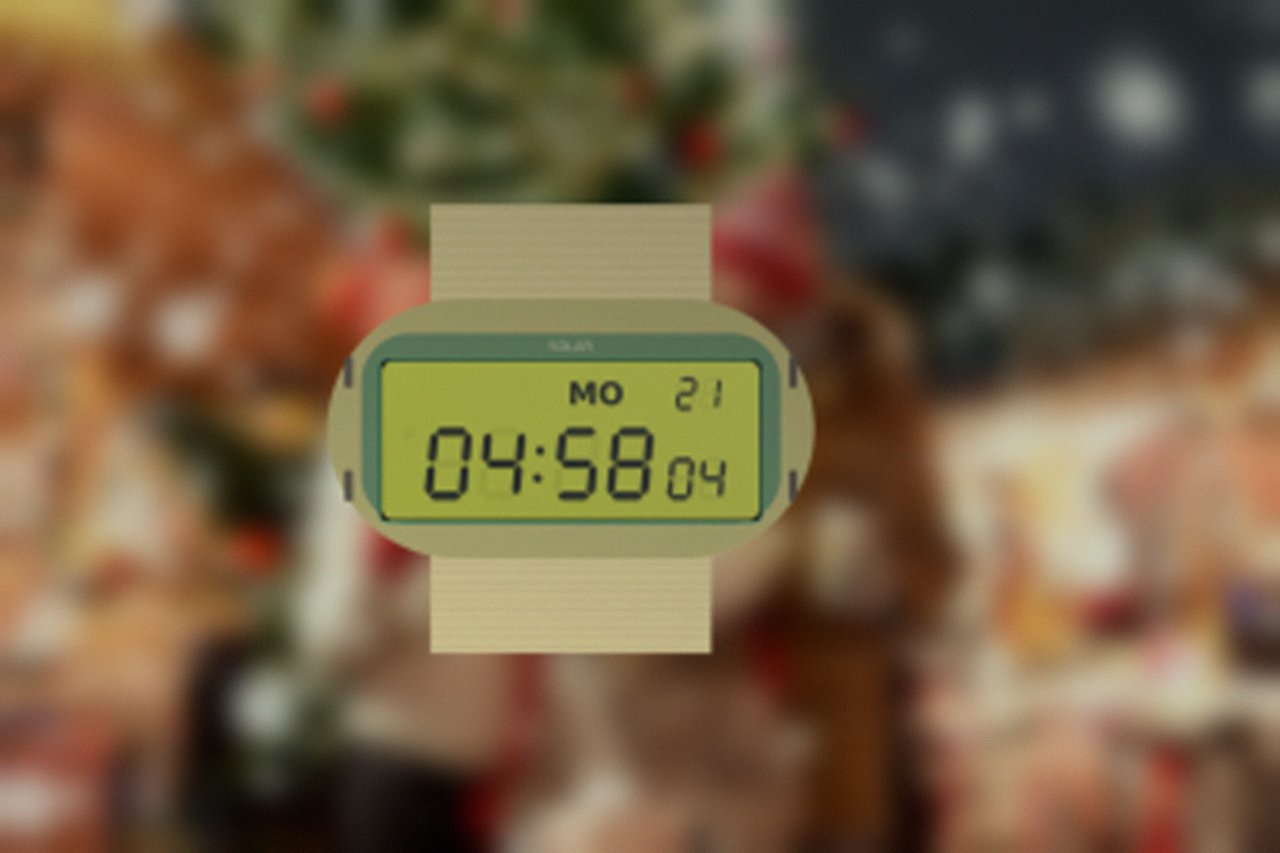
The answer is 4:58:04
